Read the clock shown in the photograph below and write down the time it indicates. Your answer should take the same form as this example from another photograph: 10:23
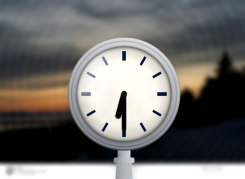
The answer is 6:30
